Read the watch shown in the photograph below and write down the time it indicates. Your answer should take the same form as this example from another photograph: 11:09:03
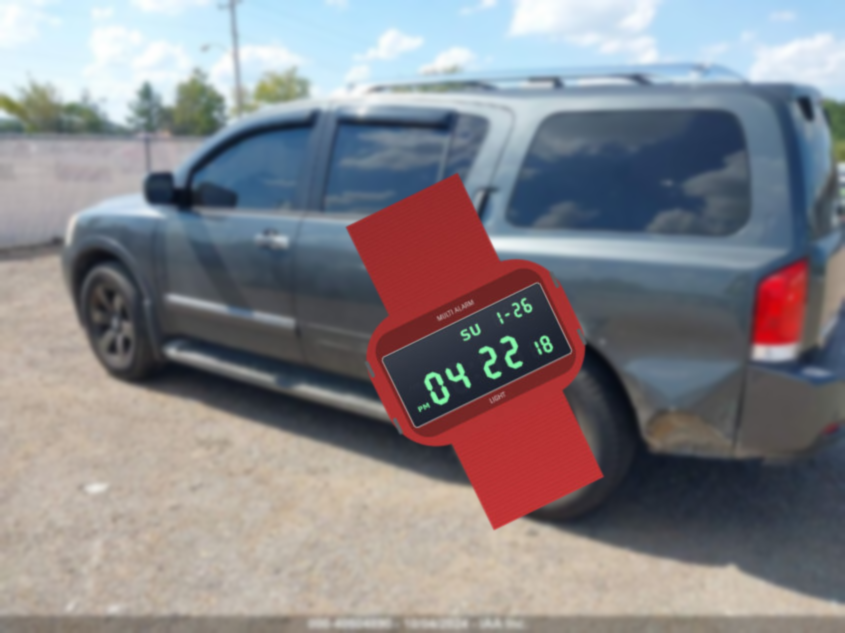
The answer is 4:22:18
